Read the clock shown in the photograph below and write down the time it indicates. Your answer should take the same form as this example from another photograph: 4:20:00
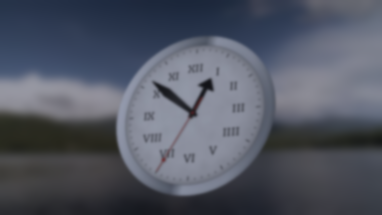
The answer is 12:51:35
